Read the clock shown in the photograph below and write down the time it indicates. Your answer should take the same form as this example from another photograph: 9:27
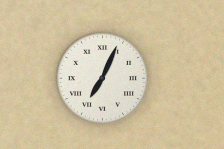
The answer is 7:04
